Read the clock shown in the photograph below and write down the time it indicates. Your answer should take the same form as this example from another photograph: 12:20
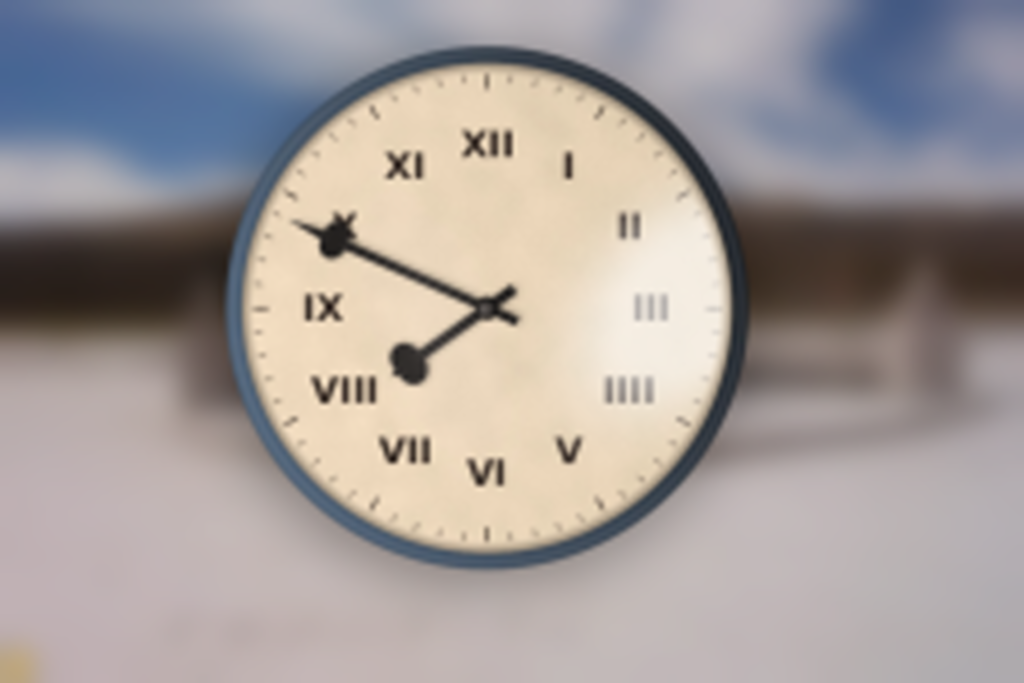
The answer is 7:49
